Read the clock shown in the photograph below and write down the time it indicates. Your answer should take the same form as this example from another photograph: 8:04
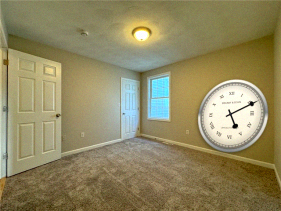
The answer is 5:11
